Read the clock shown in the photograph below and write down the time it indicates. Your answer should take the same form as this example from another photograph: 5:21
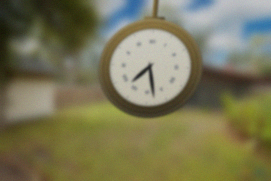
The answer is 7:28
